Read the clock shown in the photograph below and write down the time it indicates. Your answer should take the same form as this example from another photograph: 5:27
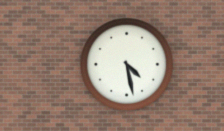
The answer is 4:28
